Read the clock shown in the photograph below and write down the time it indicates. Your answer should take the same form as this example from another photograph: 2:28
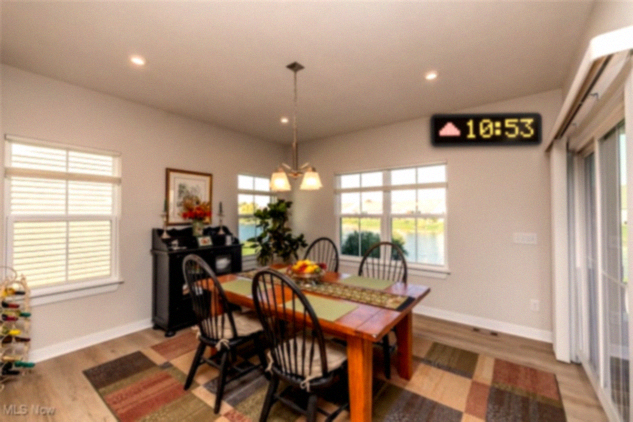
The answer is 10:53
